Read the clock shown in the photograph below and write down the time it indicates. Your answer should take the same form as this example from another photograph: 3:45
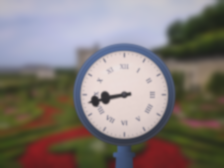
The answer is 8:43
